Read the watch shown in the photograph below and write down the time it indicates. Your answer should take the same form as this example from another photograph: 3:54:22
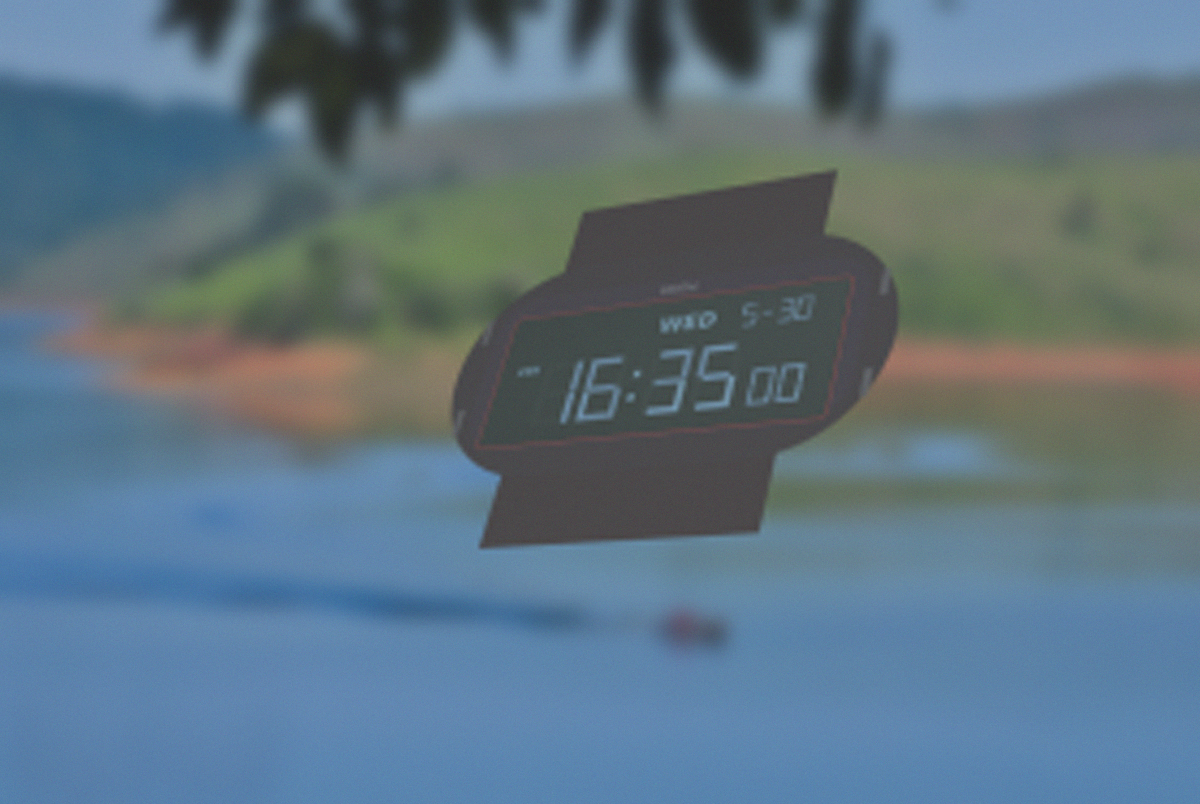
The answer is 16:35:00
